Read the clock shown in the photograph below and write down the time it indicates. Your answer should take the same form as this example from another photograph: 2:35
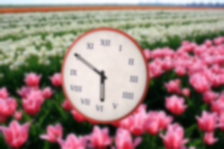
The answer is 5:50
